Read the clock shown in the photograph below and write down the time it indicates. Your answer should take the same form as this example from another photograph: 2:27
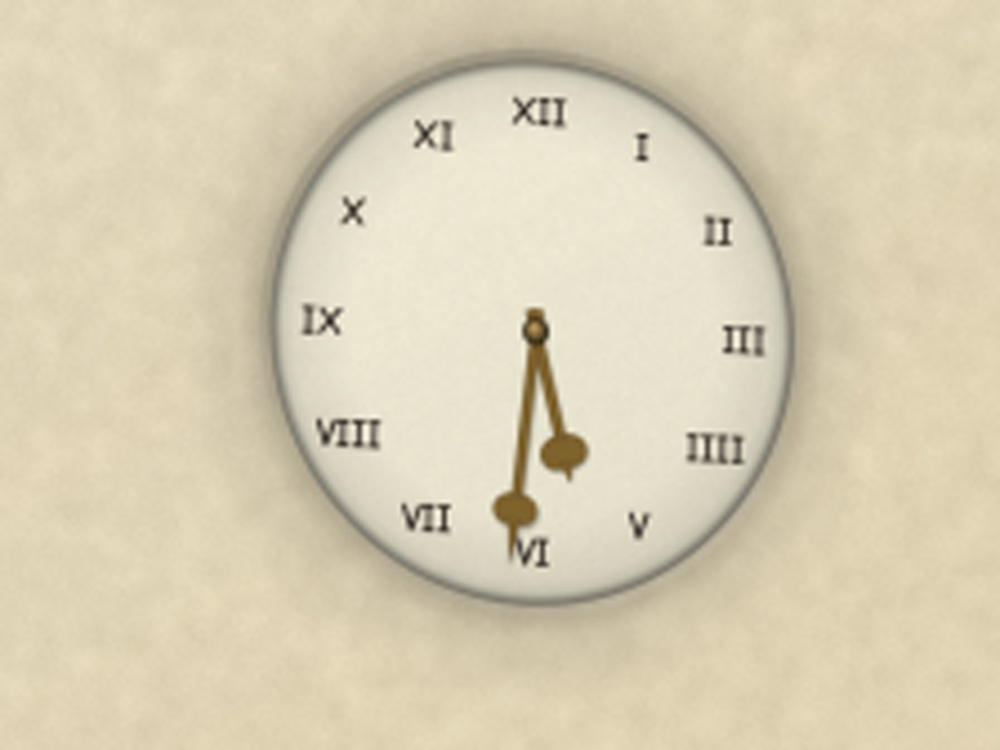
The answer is 5:31
